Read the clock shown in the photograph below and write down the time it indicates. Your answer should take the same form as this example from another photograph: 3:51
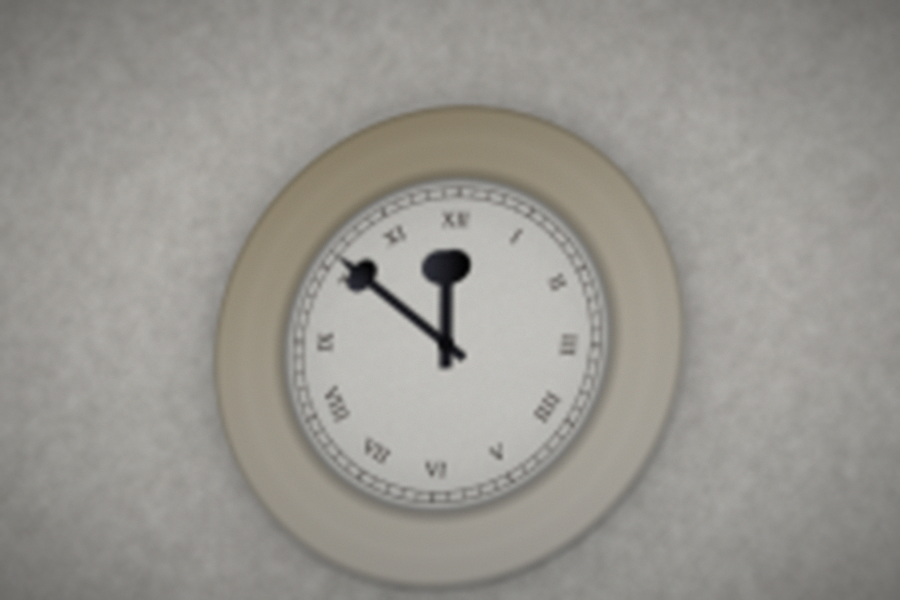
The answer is 11:51
